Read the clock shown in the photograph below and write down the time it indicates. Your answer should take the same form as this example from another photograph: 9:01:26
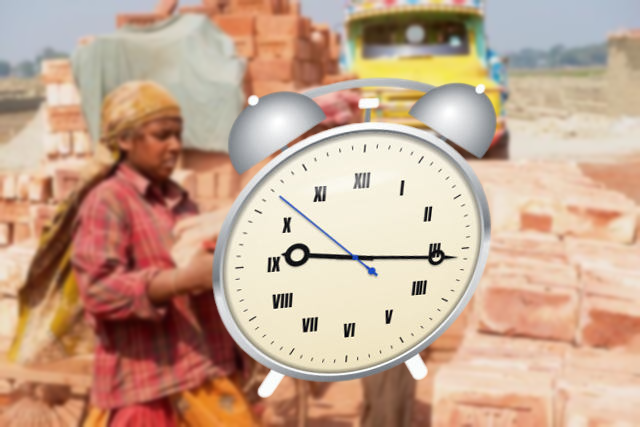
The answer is 9:15:52
